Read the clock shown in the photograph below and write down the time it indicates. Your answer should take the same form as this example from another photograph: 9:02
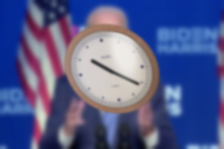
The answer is 10:21
